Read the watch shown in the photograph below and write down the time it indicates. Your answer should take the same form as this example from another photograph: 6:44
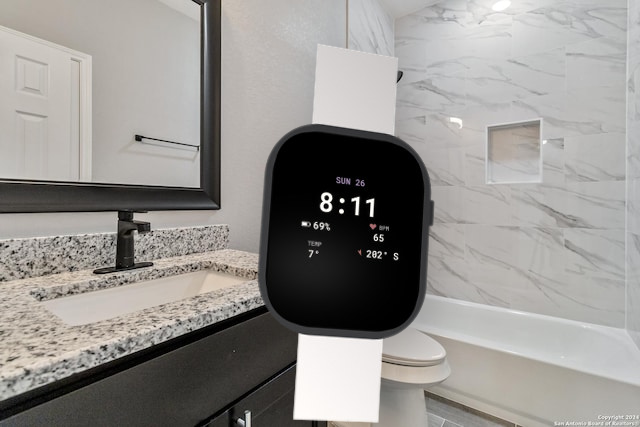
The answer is 8:11
